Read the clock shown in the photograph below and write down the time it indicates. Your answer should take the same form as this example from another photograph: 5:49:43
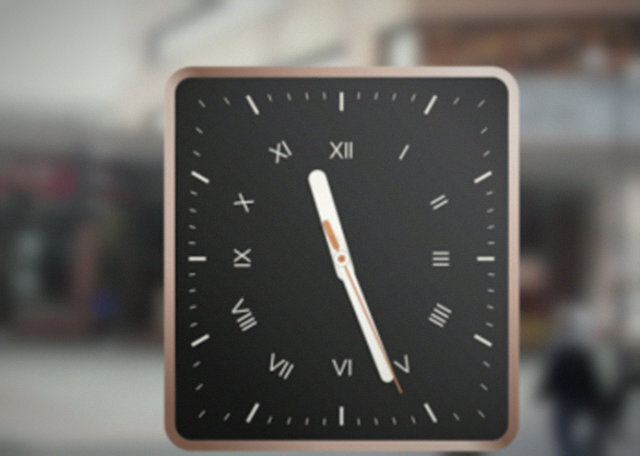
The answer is 11:26:26
